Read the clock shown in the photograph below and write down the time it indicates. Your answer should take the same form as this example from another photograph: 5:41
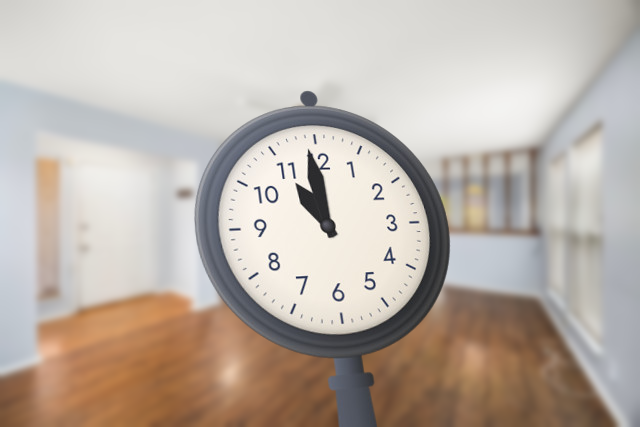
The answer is 10:59
